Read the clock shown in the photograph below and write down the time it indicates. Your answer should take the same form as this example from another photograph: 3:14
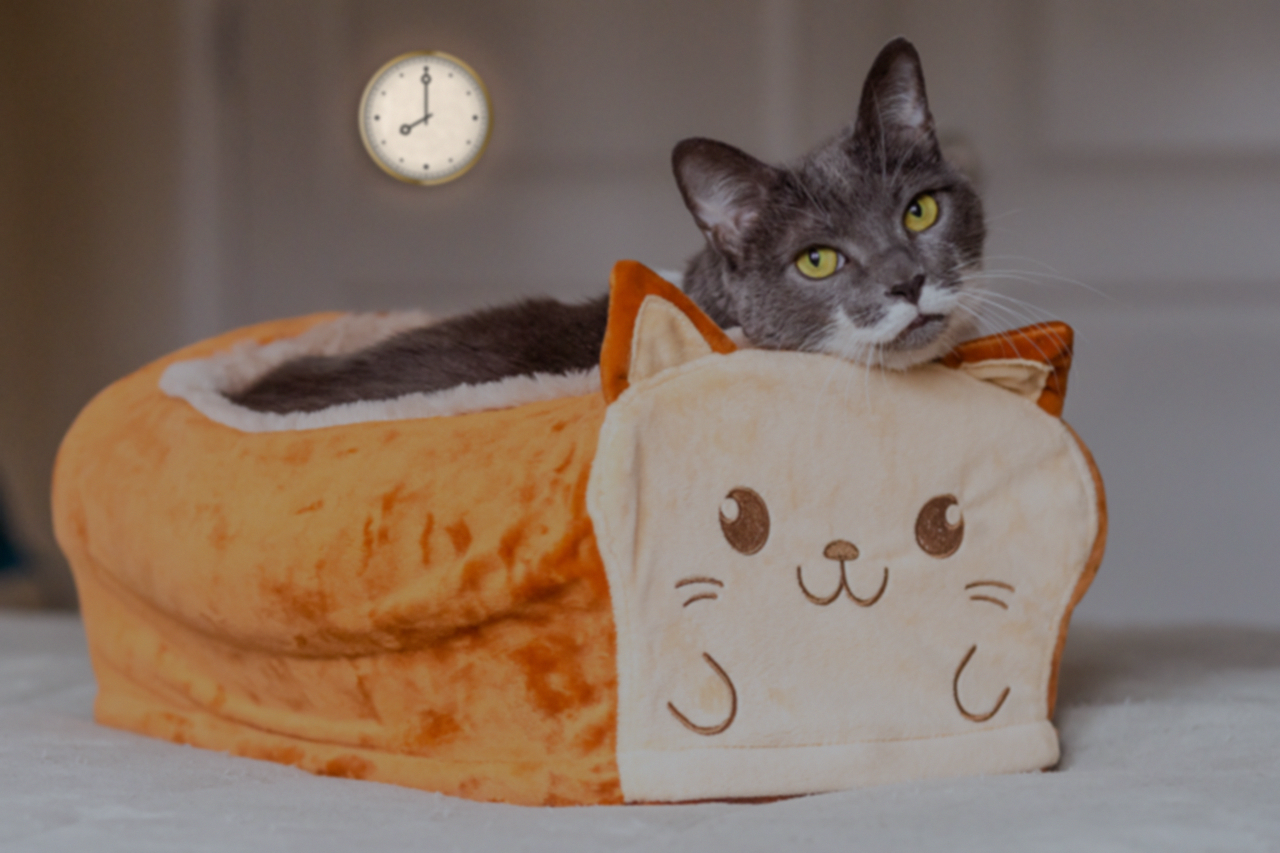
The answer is 8:00
